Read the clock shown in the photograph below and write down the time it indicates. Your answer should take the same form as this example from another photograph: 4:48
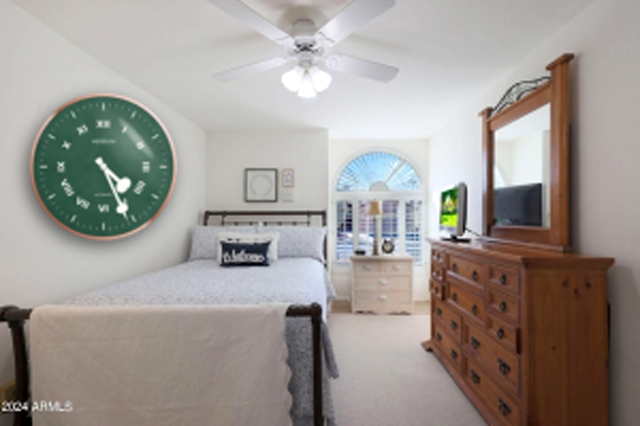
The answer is 4:26
